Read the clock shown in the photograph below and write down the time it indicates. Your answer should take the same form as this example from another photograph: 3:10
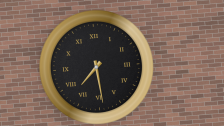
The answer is 7:29
